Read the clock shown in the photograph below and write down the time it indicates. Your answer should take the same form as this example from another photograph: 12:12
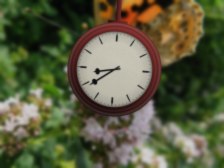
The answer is 8:39
